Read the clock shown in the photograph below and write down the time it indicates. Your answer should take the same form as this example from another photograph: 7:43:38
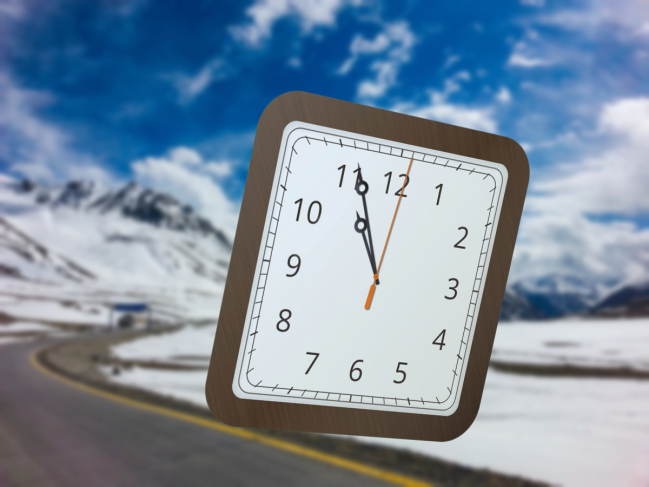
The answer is 10:56:01
